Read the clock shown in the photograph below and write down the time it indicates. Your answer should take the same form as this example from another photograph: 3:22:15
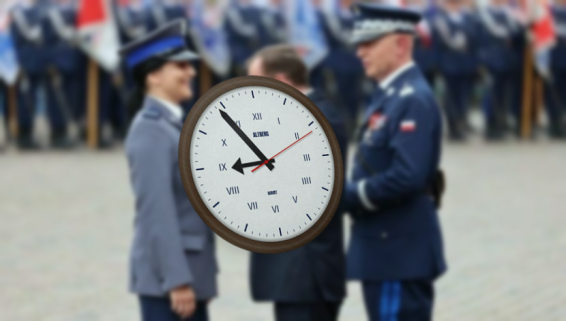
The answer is 8:54:11
